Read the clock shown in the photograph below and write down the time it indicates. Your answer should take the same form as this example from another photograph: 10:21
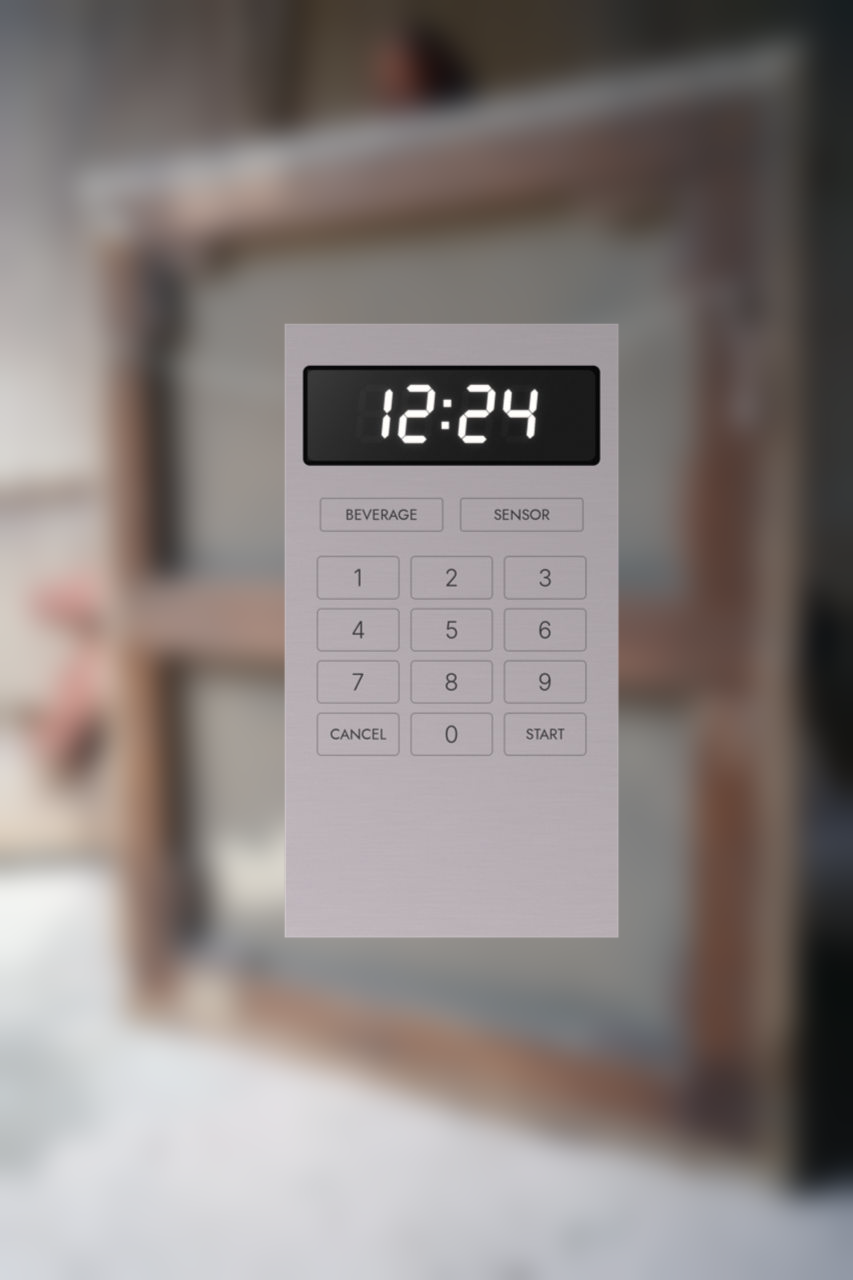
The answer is 12:24
